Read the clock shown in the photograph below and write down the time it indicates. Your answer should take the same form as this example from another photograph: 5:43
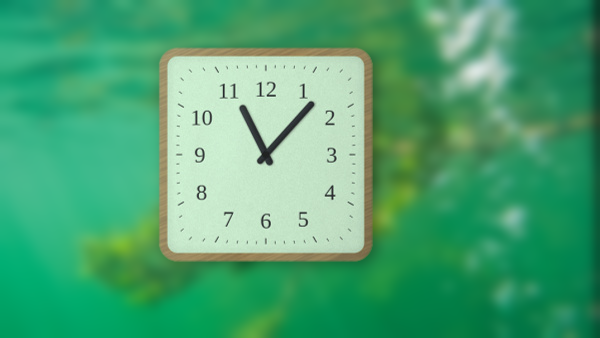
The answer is 11:07
